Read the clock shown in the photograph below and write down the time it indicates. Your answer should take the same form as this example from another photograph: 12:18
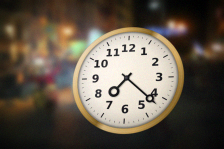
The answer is 7:22
